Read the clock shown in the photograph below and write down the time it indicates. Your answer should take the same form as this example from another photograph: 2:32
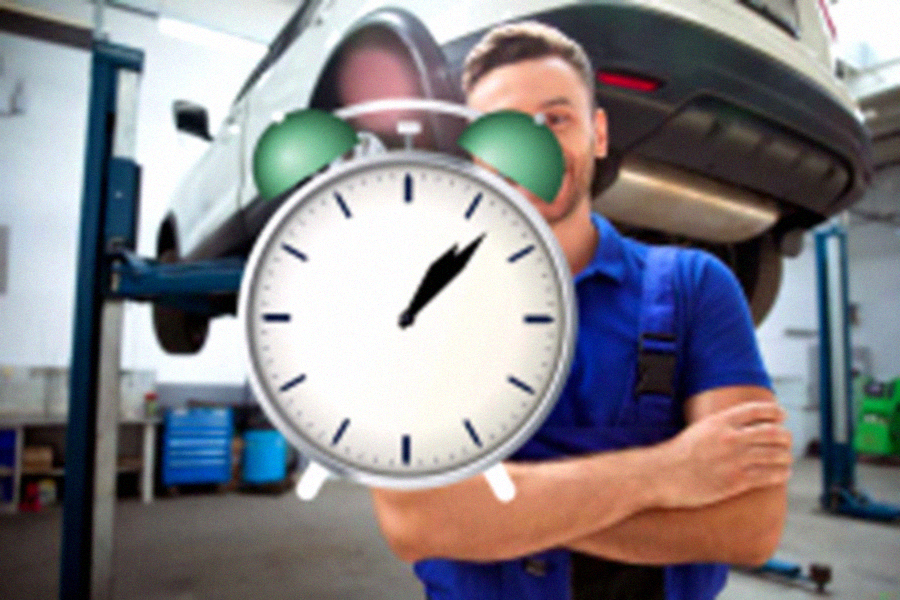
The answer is 1:07
